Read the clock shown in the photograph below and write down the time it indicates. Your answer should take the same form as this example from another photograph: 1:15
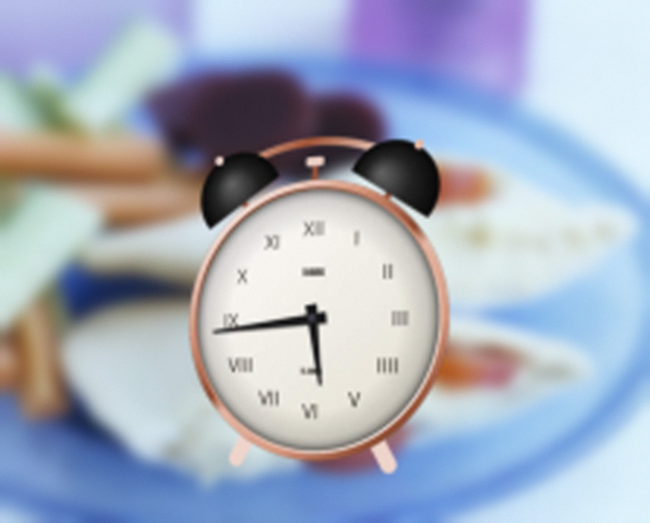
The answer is 5:44
